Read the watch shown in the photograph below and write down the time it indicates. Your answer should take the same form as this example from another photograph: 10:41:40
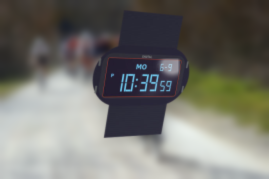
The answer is 10:39:59
